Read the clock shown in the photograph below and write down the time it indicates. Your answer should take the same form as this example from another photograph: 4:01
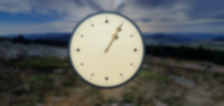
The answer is 1:05
